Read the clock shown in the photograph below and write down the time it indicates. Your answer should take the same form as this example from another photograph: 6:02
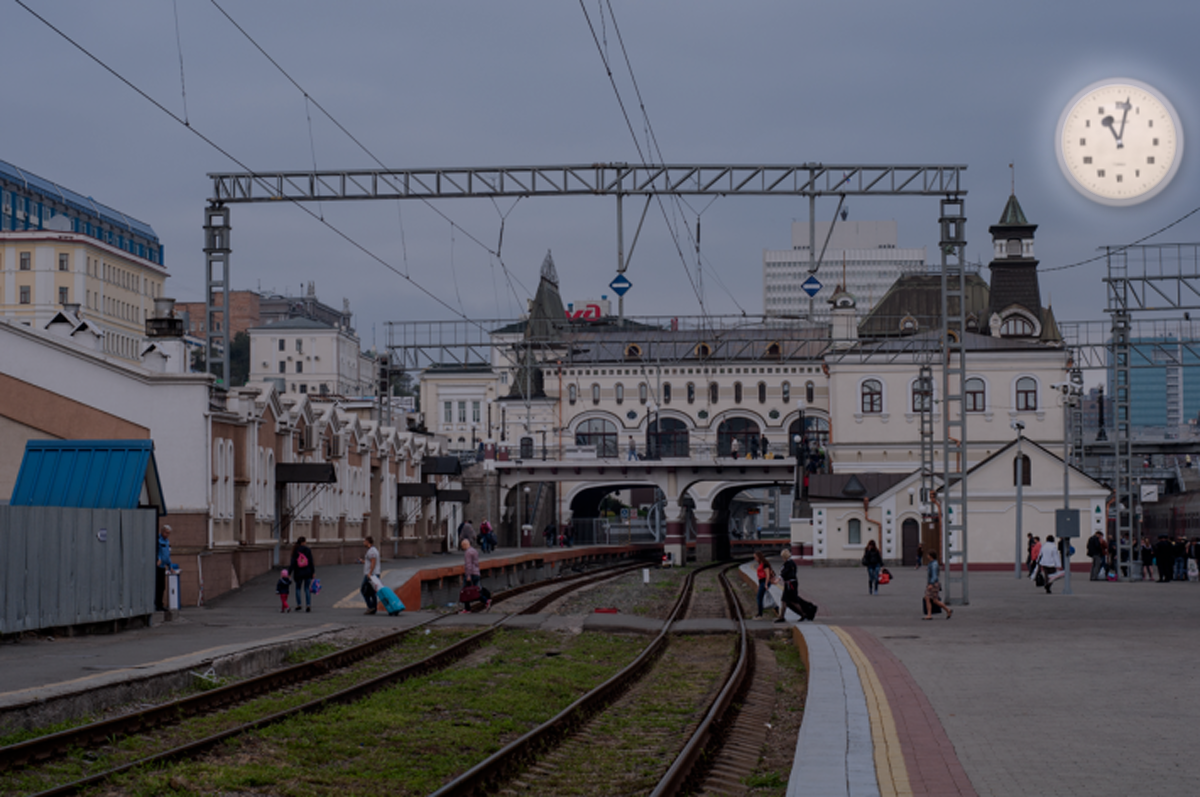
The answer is 11:02
